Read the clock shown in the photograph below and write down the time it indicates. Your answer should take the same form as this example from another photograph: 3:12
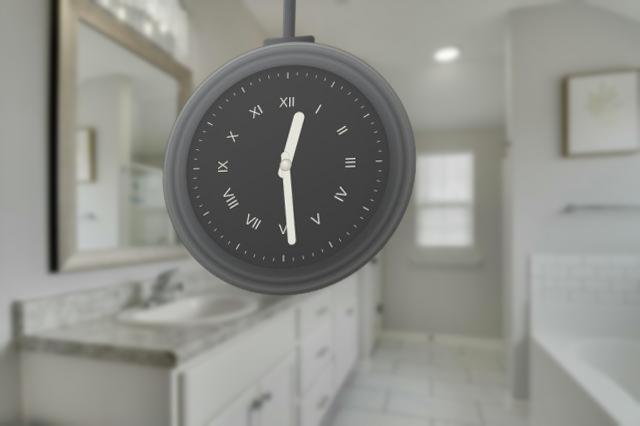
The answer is 12:29
